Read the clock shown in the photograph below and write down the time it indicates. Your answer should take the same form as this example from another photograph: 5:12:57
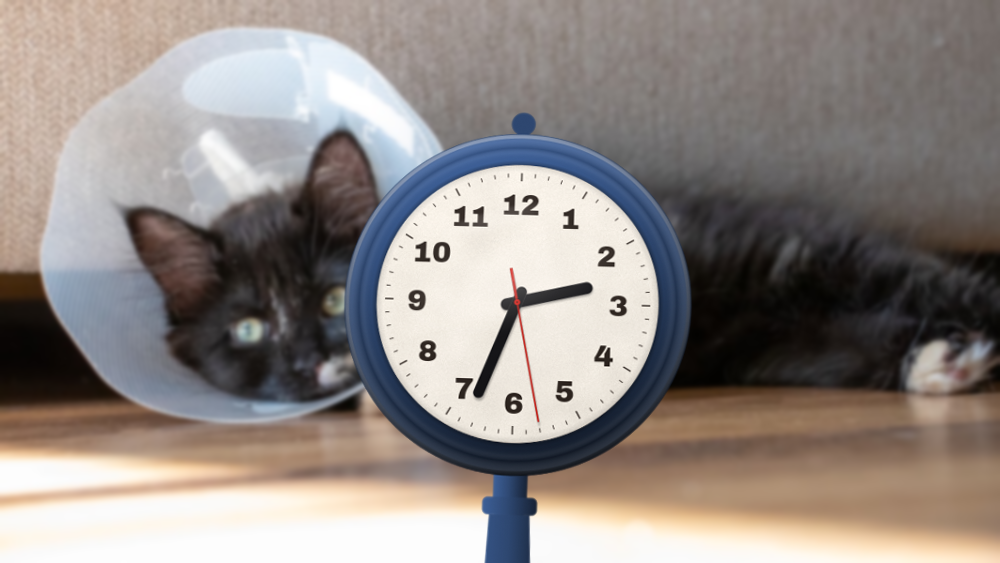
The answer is 2:33:28
